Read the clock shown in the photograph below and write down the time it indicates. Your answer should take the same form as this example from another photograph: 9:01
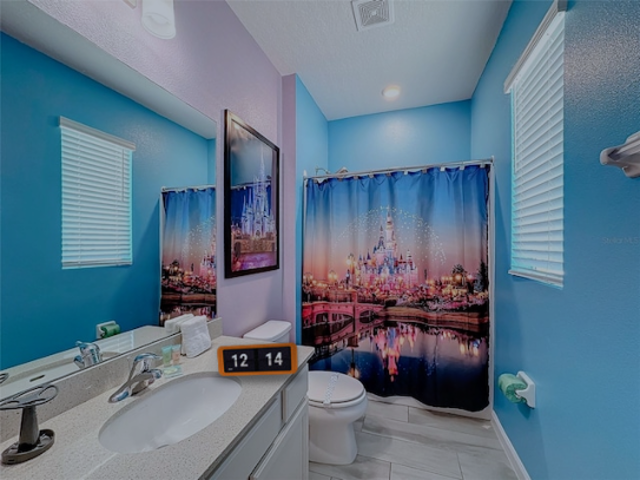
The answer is 12:14
